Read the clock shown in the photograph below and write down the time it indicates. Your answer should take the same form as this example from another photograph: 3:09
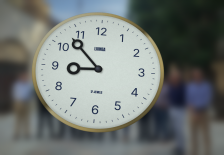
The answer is 8:53
